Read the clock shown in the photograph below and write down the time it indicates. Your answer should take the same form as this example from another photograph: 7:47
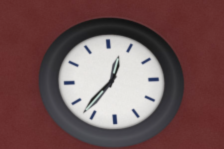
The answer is 12:37
